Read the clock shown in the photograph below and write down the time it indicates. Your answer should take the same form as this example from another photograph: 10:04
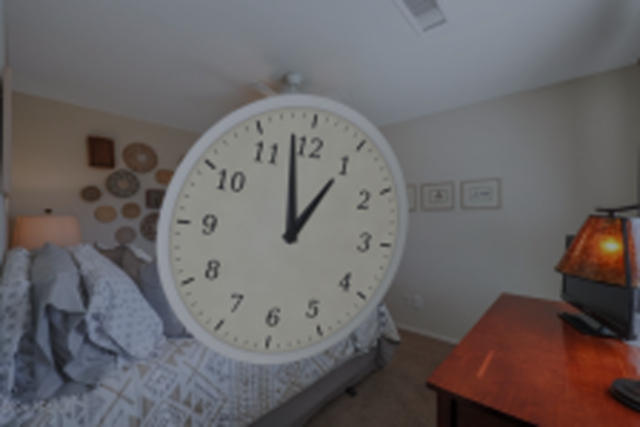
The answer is 12:58
